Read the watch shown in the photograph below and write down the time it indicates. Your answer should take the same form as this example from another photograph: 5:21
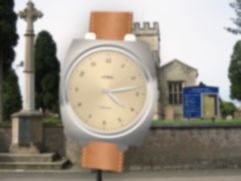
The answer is 4:13
